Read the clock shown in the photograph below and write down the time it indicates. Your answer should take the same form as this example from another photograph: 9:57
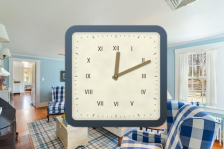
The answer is 12:11
